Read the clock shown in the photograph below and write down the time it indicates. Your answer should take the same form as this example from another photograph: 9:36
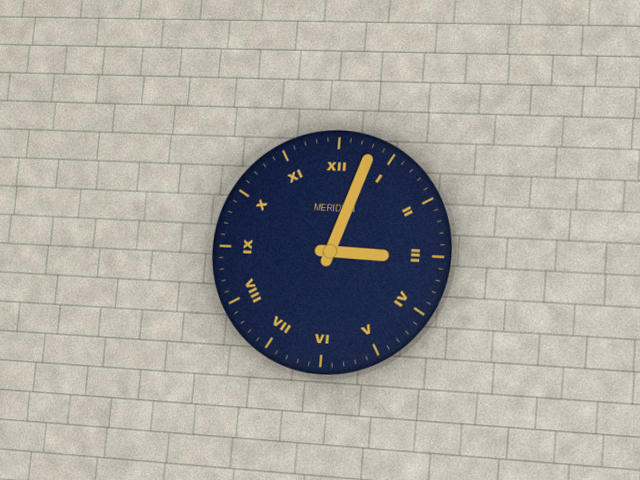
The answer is 3:03
